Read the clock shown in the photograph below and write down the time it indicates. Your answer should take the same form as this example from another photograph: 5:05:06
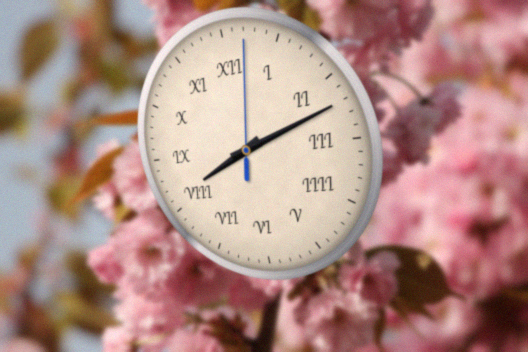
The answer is 8:12:02
